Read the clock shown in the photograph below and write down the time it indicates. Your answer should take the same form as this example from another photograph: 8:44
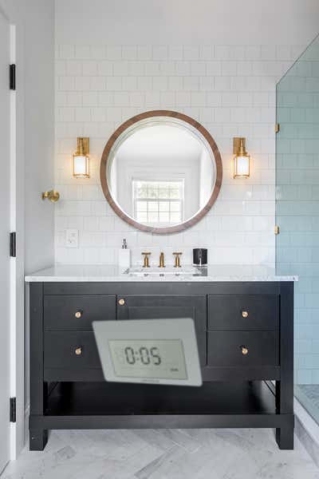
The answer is 0:05
